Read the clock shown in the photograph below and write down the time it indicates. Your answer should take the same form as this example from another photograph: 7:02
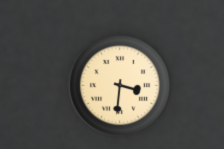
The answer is 3:31
